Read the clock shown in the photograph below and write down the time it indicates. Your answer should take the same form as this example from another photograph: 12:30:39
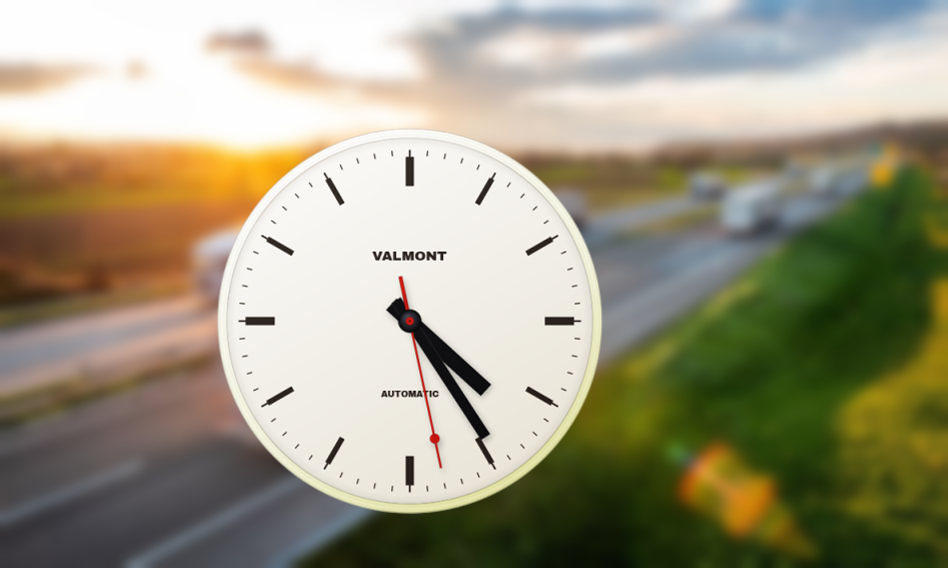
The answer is 4:24:28
